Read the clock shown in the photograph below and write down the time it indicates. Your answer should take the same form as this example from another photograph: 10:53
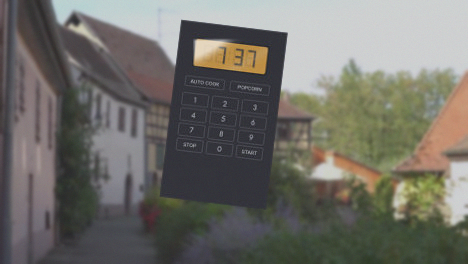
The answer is 7:37
